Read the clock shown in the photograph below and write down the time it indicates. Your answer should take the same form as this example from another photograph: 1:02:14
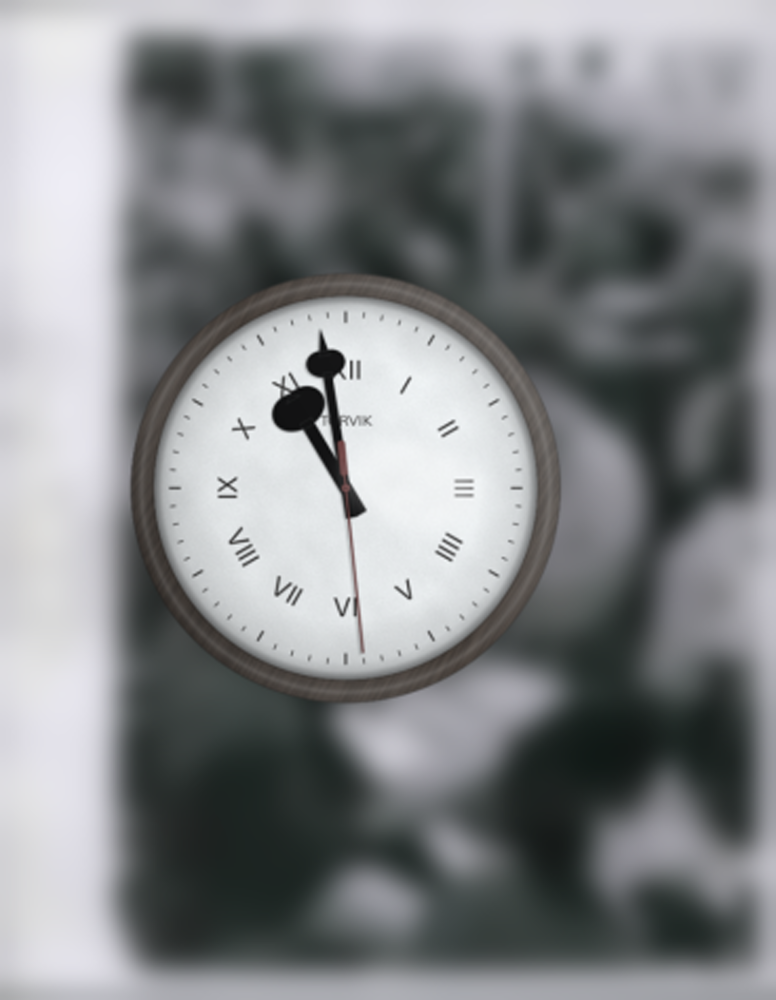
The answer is 10:58:29
